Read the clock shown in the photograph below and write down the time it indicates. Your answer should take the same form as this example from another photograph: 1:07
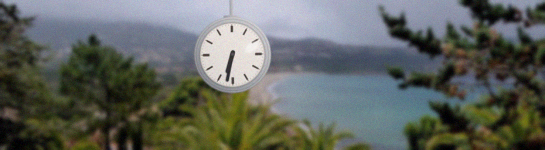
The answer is 6:32
